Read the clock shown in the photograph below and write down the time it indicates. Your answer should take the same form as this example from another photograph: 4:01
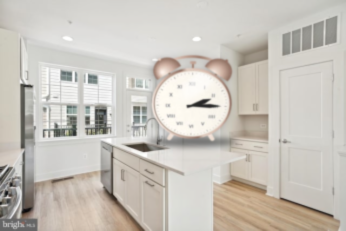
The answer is 2:15
